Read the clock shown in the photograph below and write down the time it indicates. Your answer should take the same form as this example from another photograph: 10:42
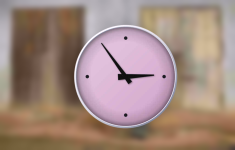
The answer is 2:54
